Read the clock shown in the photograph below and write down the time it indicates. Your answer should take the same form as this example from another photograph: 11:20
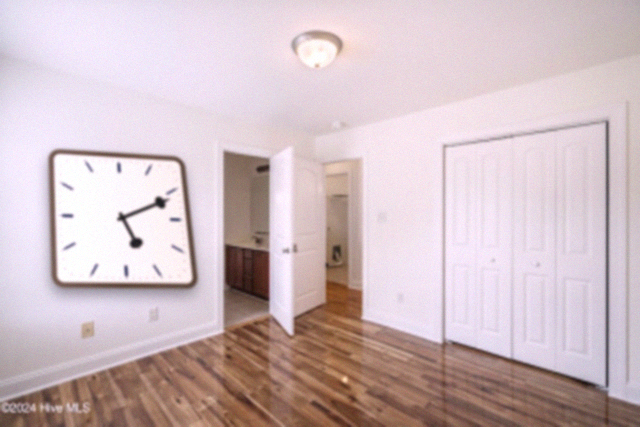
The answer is 5:11
